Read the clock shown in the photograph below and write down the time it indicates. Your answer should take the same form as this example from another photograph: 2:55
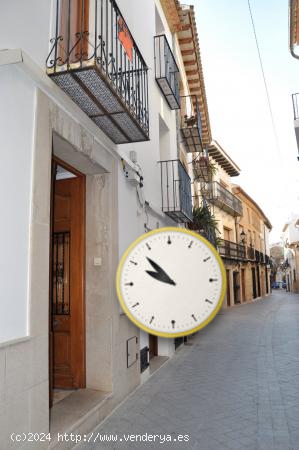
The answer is 9:53
